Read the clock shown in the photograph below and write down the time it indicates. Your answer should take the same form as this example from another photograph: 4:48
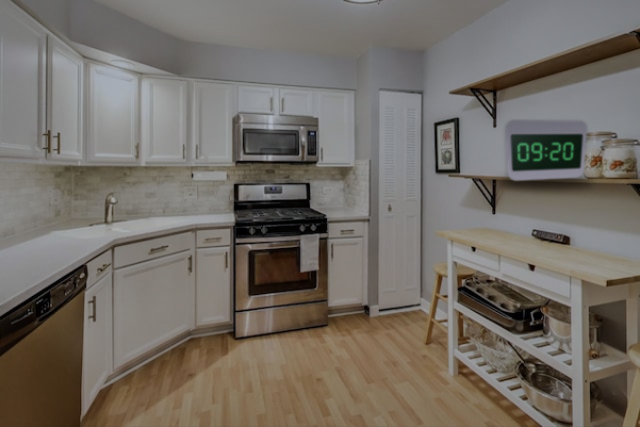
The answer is 9:20
